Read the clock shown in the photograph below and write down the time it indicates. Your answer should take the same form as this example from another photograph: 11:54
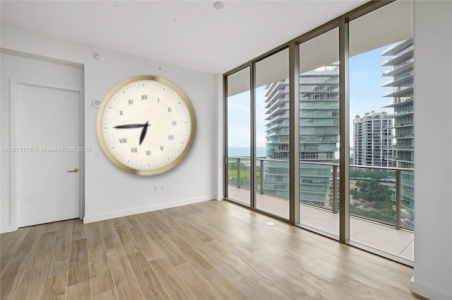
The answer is 6:45
